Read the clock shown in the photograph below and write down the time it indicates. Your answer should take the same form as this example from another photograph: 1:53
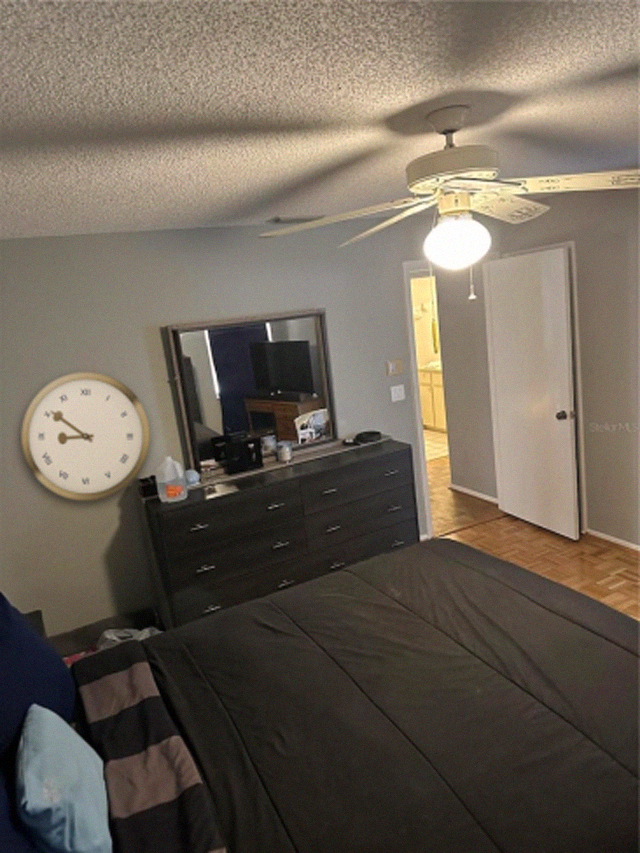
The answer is 8:51
